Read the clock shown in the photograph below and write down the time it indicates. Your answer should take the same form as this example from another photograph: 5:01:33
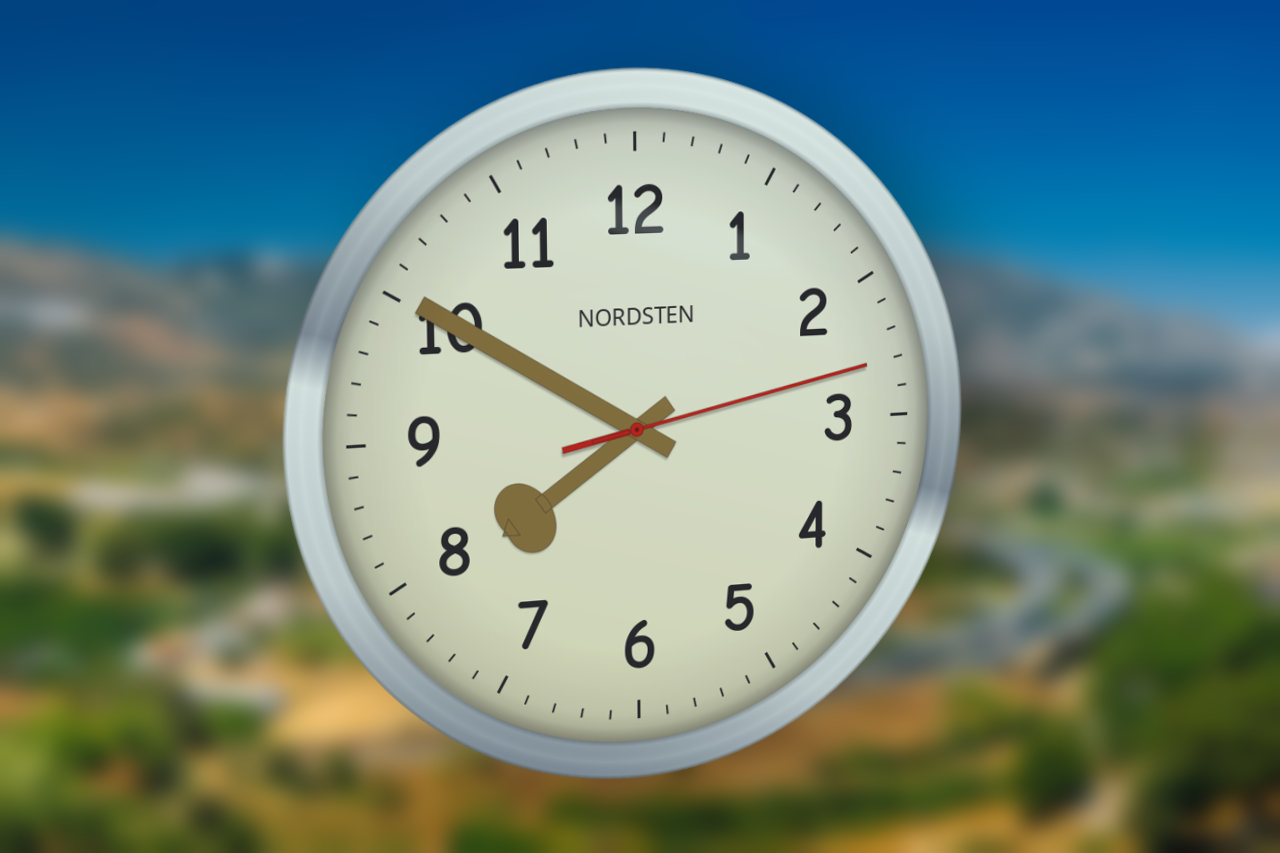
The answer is 7:50:13
